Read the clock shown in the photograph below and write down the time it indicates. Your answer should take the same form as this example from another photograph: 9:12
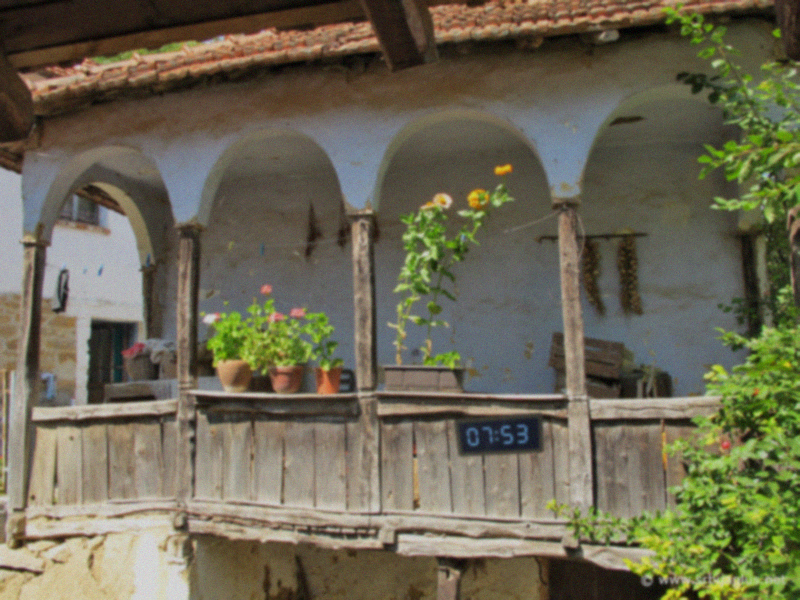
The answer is 7:53
